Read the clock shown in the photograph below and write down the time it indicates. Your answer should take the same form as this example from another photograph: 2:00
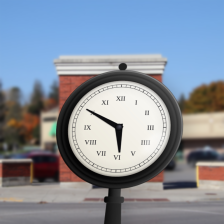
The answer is 5:50
